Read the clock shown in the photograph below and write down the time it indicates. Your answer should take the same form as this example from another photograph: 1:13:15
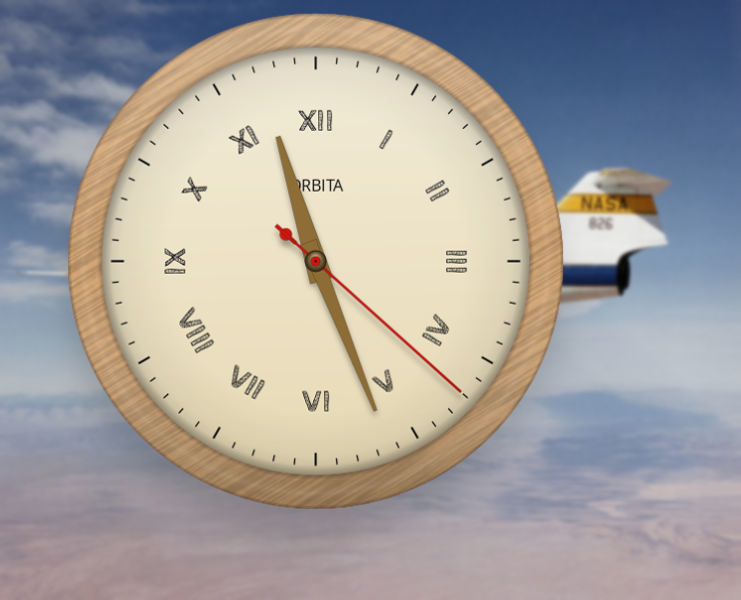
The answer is 11:26:22
